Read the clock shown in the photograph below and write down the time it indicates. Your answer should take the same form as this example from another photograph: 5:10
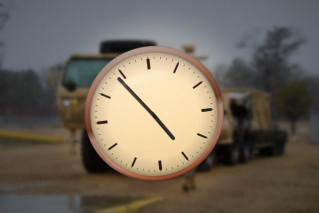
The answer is 4:54
